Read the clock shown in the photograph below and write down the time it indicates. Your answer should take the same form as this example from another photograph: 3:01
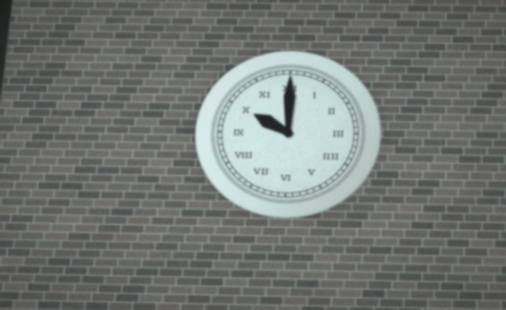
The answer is 10:00
